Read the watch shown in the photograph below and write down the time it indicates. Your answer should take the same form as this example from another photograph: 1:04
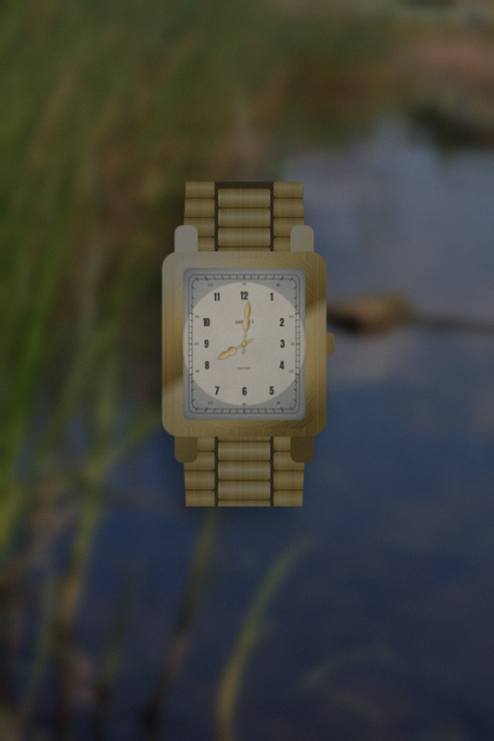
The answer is 8:01
